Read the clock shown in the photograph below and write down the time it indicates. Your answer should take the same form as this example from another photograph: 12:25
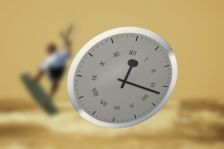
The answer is 12:17
